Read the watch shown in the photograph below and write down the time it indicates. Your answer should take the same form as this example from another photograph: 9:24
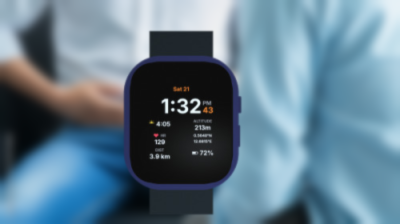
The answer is 1:32
